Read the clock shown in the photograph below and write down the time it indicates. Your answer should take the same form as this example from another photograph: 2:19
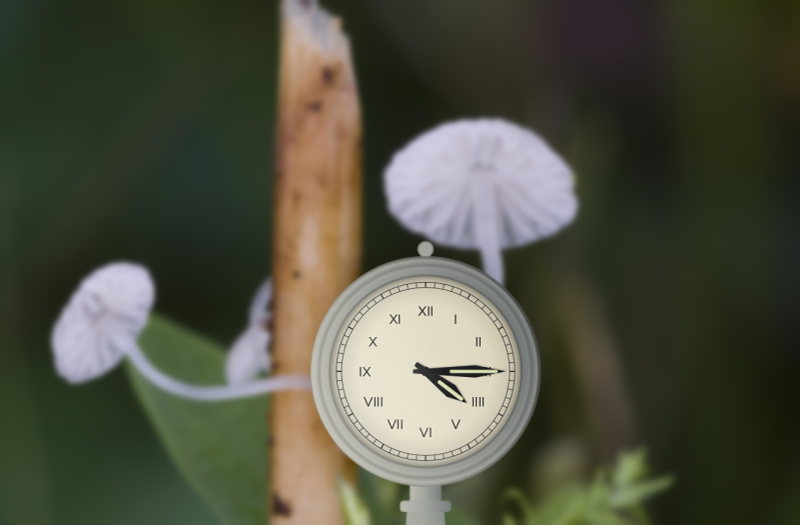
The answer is 4:15
